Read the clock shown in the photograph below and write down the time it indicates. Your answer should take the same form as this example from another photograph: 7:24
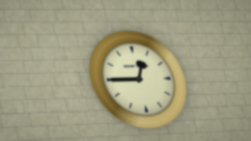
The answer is 12:45
